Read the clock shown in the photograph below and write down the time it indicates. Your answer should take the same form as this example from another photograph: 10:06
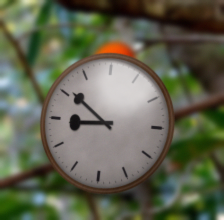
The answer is 8:51
